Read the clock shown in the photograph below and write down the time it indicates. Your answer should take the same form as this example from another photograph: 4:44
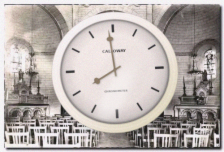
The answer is 7:59
